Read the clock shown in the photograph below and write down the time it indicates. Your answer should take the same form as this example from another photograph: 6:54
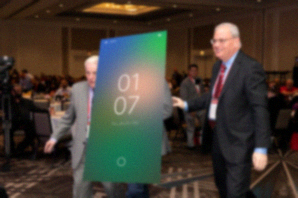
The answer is 1:07
